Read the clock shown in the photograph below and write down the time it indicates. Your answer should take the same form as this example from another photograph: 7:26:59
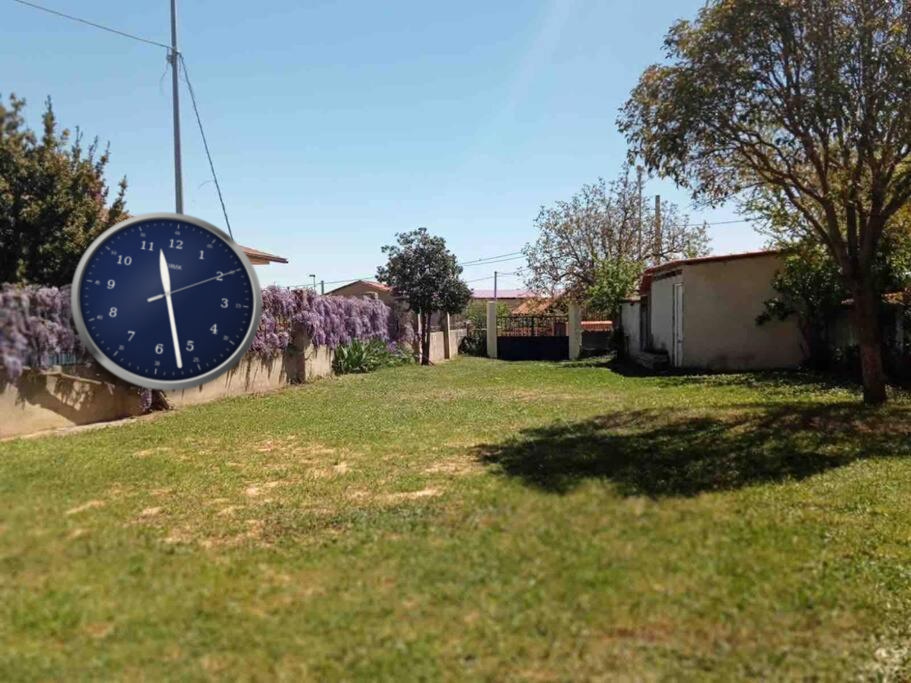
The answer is 11:27:10
